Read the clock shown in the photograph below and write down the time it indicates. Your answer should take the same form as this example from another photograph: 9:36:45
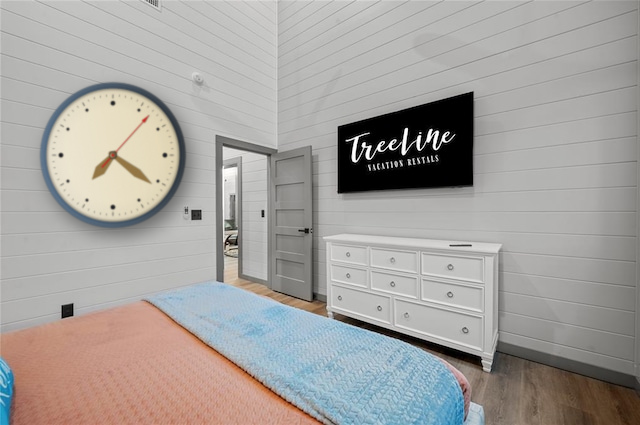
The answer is 7:21:07
